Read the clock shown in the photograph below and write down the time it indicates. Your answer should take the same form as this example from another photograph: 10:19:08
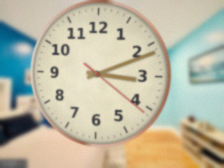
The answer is 3:11:21
